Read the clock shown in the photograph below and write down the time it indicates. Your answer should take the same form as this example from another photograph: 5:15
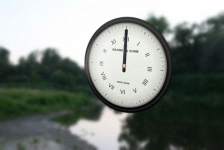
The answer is 12:00
